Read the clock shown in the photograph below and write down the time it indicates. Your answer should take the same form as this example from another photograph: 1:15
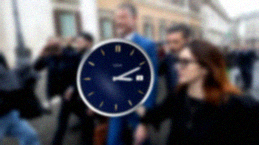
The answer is 3:11
